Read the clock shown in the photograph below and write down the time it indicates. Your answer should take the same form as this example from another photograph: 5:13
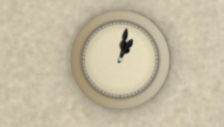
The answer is 1:02
